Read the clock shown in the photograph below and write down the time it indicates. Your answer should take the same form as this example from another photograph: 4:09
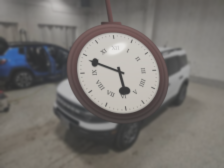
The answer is 5:49
